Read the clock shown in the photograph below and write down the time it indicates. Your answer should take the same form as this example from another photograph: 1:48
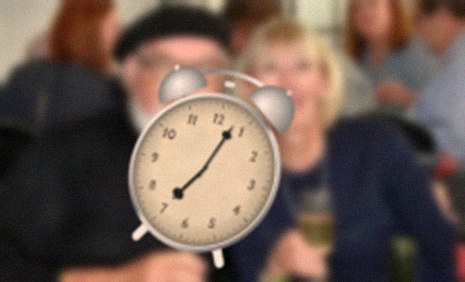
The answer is 7:03
